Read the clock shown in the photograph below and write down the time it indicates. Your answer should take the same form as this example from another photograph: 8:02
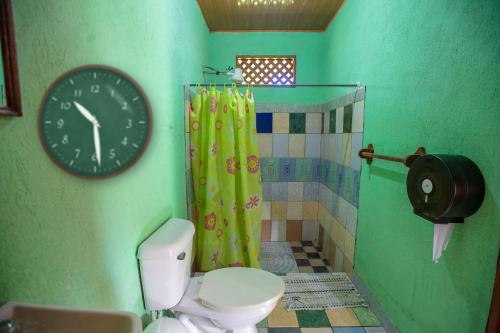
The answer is 10:29
